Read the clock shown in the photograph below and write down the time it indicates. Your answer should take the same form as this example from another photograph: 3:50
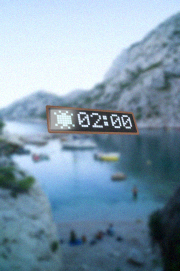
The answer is 2:00
